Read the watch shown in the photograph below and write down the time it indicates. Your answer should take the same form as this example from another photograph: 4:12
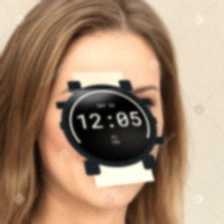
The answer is 12:05
